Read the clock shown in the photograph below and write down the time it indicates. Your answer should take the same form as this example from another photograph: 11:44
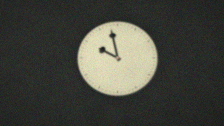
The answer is 9:58
